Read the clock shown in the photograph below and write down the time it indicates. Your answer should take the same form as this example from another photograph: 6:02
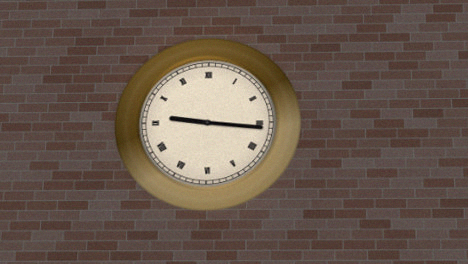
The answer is 9:16
